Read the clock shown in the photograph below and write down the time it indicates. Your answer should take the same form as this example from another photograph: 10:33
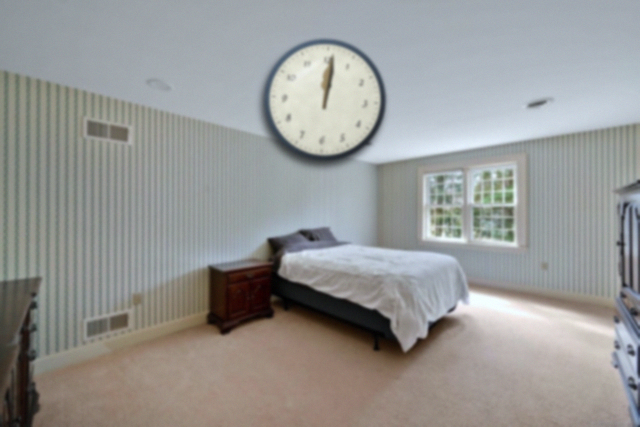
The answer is 12:01
